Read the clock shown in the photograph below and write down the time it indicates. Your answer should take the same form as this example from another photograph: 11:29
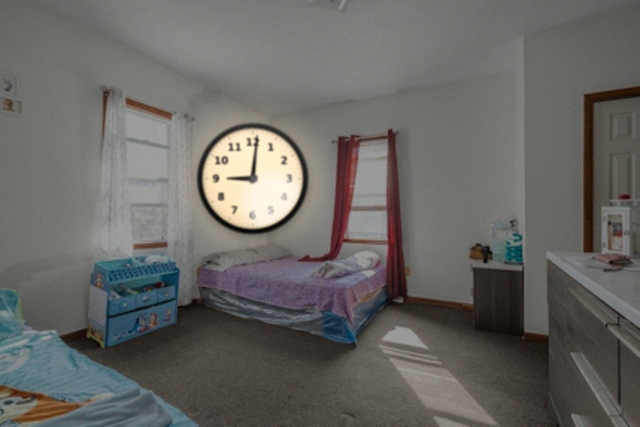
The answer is 9:01
